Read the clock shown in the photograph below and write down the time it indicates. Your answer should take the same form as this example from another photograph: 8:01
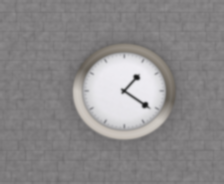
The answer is 1:21
